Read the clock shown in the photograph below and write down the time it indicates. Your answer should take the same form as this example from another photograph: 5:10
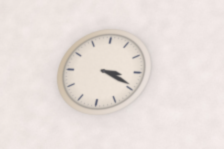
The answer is 3:19
